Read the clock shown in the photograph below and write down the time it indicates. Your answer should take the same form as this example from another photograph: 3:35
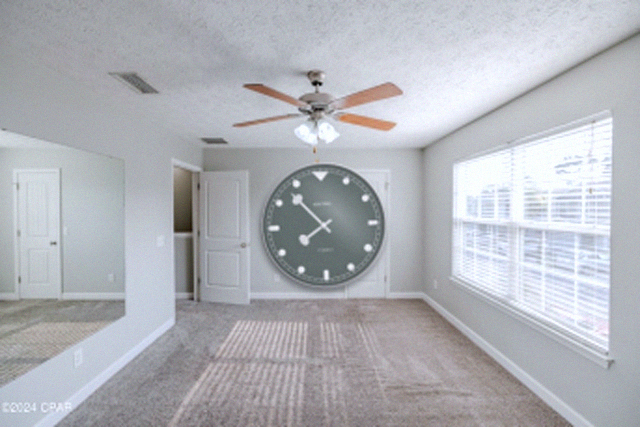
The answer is 7:53
